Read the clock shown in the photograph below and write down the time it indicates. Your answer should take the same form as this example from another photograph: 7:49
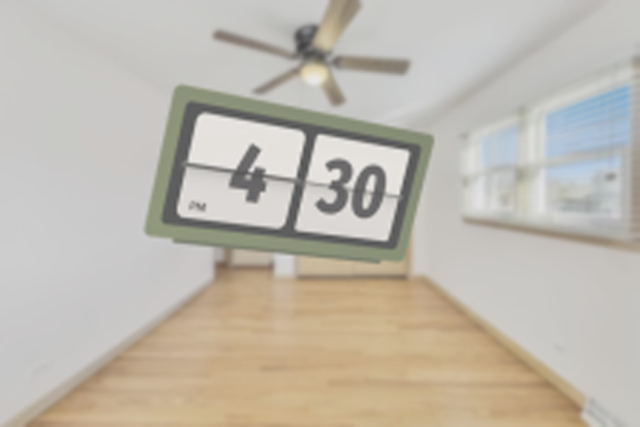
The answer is 4:30
